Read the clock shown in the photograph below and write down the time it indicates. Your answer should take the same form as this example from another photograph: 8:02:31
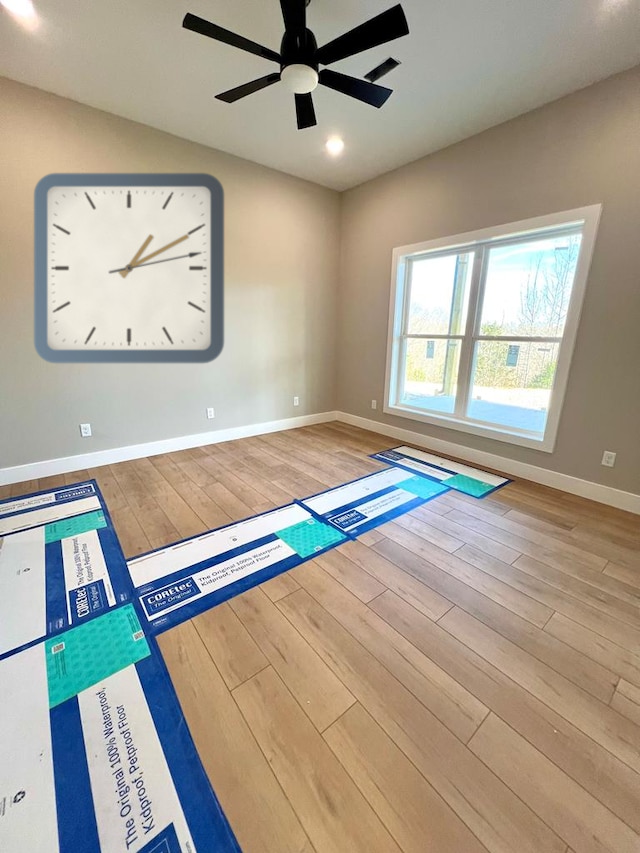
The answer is 1:10:13
